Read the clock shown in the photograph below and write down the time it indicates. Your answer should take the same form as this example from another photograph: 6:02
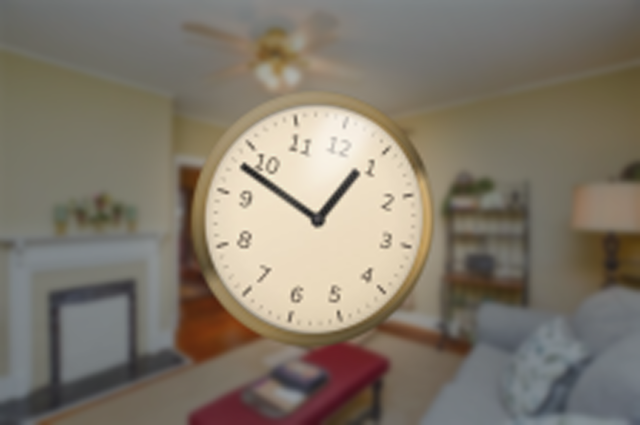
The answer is 12:48
